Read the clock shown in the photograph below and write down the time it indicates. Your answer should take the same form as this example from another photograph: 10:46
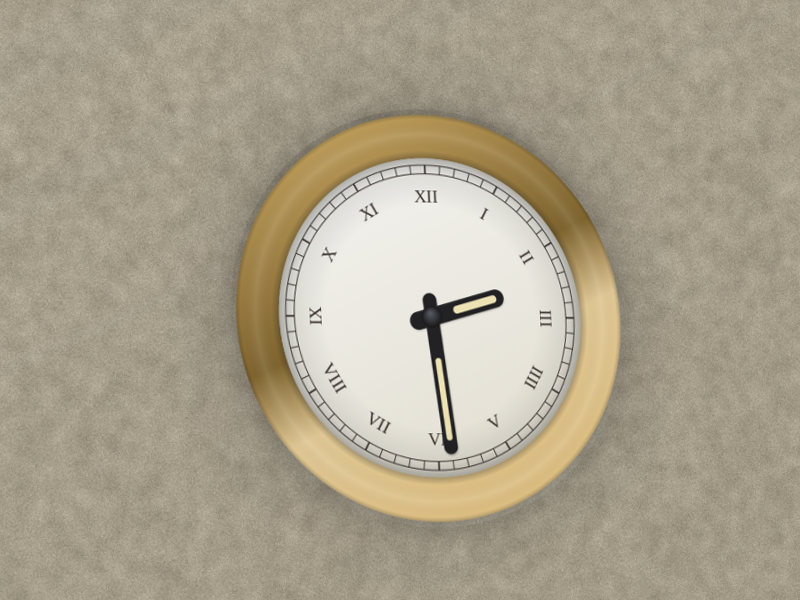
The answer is 2:29
